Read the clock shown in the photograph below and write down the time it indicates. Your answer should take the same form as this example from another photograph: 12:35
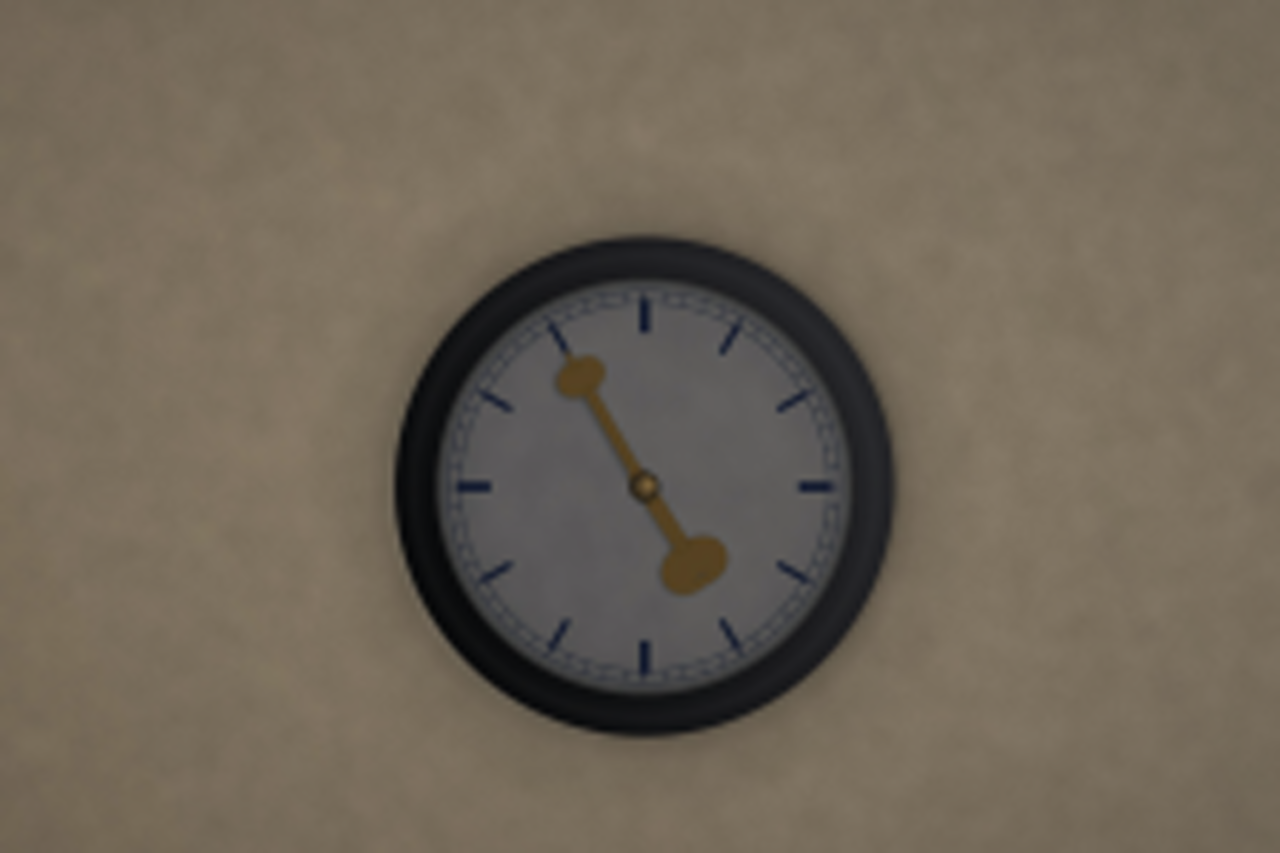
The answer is 4:55
